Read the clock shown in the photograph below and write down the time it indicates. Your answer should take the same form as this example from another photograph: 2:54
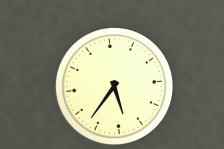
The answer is 5:37
